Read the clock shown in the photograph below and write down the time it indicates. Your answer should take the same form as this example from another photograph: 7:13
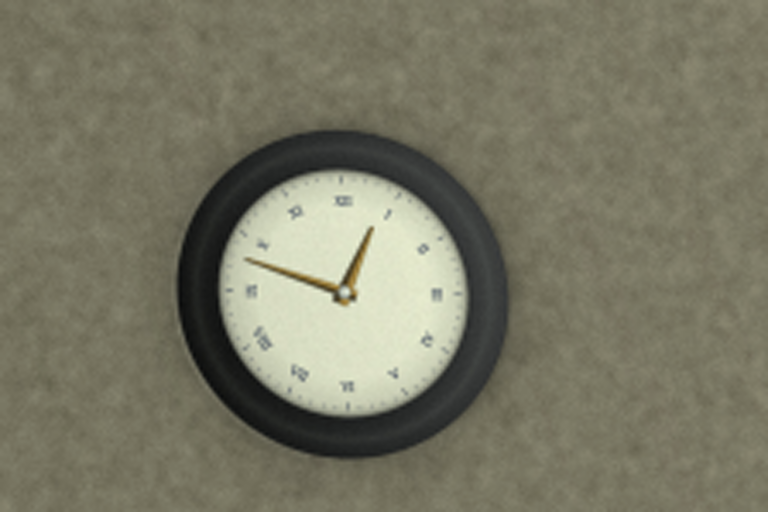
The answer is 12:48
